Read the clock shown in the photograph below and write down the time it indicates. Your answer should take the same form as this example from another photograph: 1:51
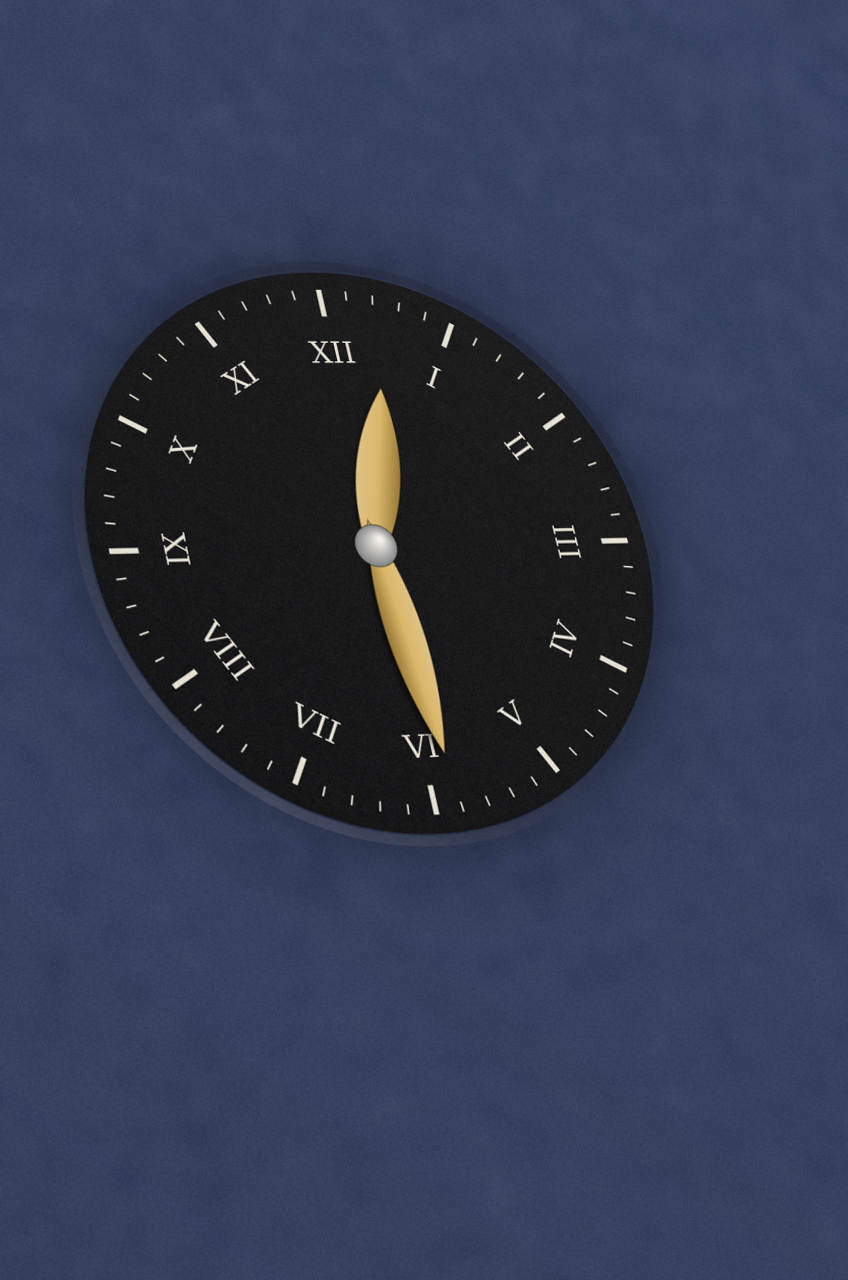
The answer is 12:29
